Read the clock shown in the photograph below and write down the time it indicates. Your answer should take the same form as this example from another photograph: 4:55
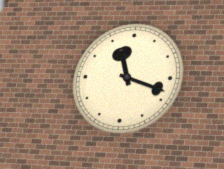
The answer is 11:18
